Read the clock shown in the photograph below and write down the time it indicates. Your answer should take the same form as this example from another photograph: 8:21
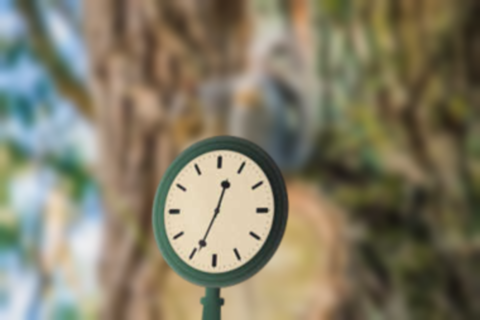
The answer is 12:34
